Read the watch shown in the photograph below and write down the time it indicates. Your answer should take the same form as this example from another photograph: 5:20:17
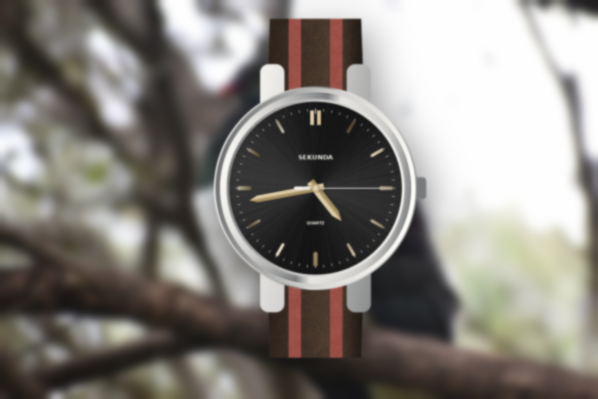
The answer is 4:43:15
